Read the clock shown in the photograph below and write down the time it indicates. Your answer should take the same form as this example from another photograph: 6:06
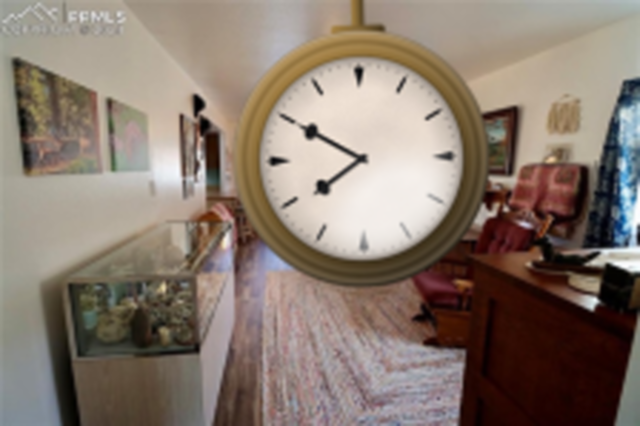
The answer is 7:50
